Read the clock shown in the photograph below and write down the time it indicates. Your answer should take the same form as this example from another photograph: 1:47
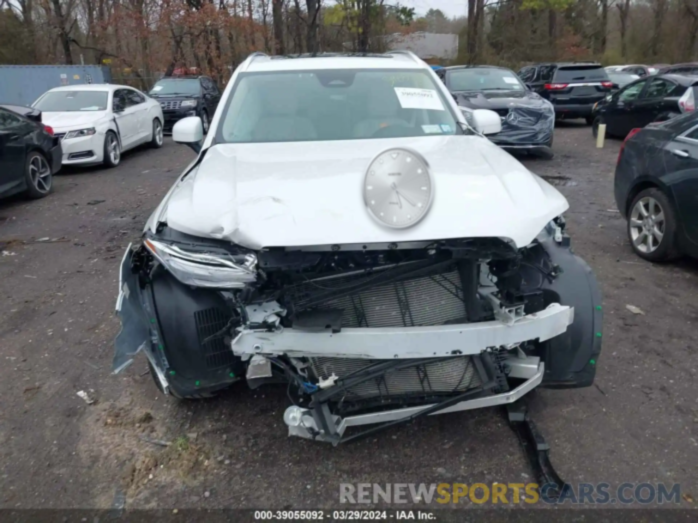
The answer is 5:21
